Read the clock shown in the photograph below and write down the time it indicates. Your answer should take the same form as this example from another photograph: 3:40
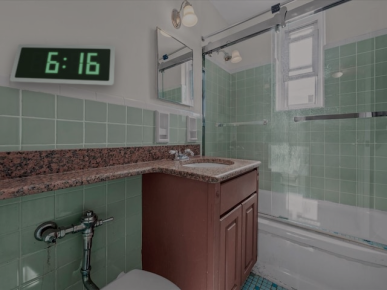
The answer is 6:16
